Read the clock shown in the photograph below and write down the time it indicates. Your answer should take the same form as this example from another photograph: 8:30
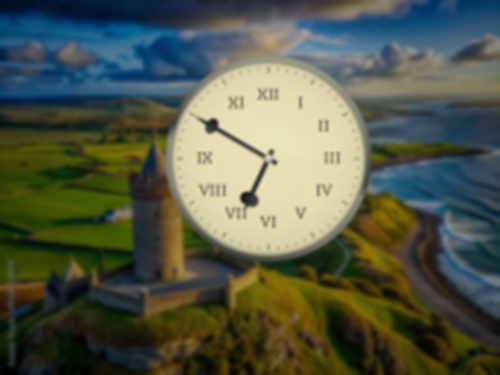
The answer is 6:50
